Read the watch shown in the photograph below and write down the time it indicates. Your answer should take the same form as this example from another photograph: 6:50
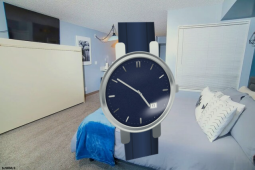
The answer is 4:51
